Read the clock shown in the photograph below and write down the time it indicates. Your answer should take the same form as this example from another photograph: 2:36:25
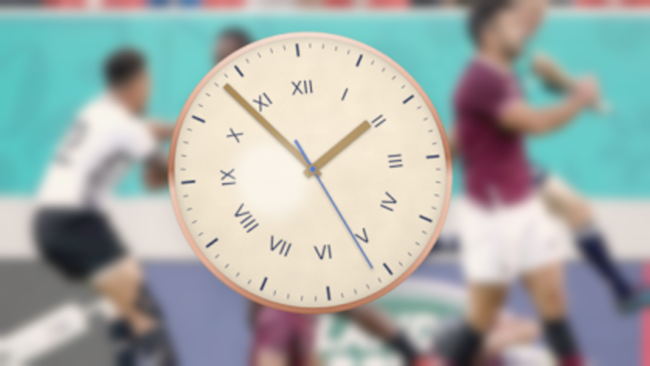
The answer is 1:53:26
